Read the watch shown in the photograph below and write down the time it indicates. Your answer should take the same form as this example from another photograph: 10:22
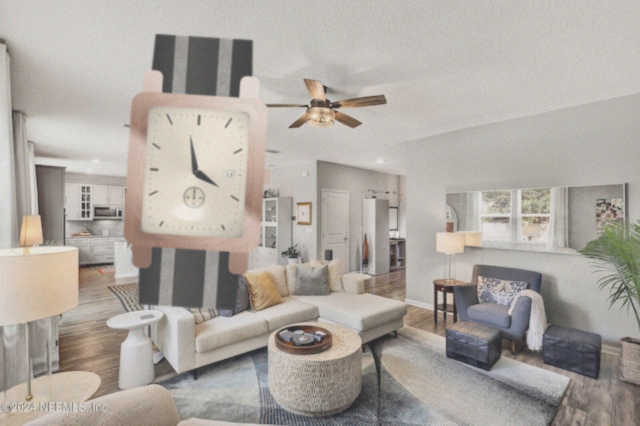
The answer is 3:58
